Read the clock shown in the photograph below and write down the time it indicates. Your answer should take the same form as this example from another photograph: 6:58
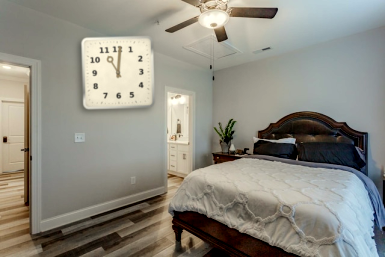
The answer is 11:01
